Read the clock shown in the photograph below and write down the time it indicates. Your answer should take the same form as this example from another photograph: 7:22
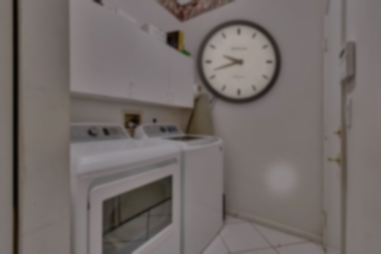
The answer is 9:42
